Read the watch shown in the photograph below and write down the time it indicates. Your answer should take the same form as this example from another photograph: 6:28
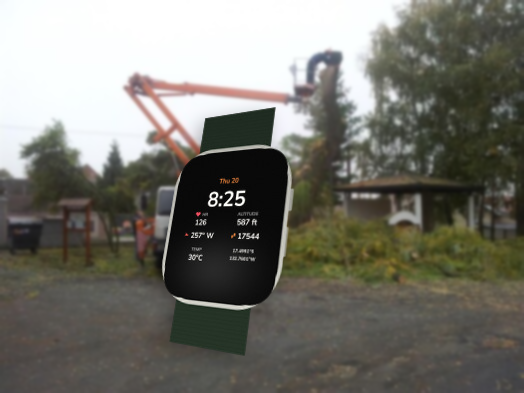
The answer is 8:25
